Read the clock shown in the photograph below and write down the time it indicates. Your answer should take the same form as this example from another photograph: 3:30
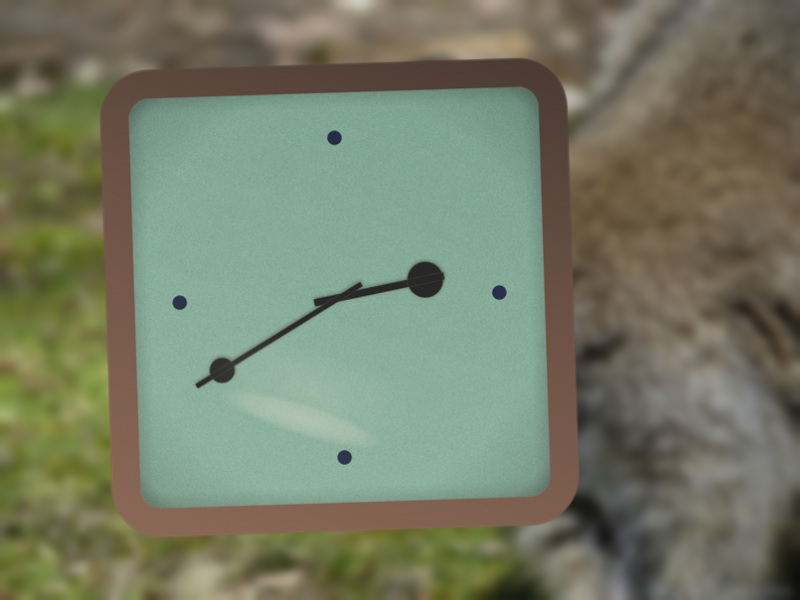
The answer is 2:40
